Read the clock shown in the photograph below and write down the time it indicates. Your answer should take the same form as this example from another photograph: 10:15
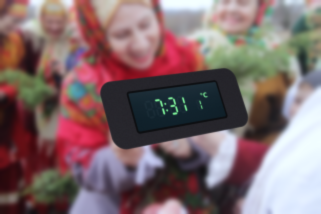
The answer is 7:31
